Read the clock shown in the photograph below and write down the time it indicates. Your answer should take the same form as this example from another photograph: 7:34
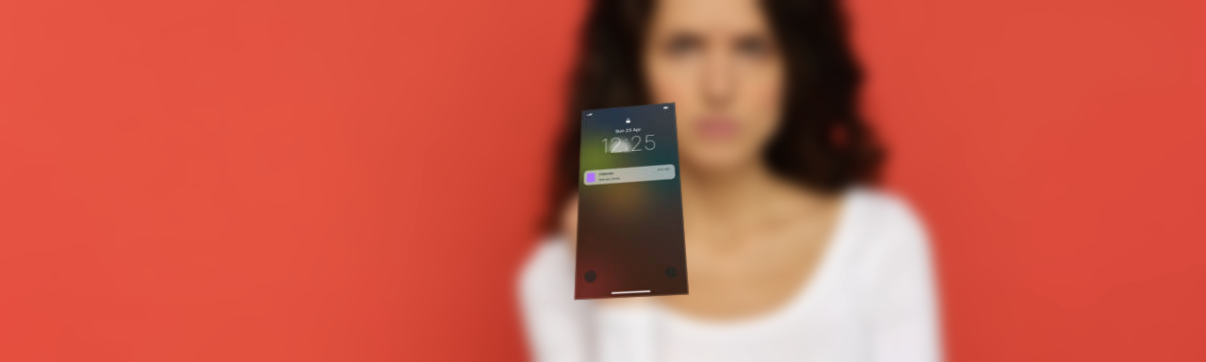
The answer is 12:25
